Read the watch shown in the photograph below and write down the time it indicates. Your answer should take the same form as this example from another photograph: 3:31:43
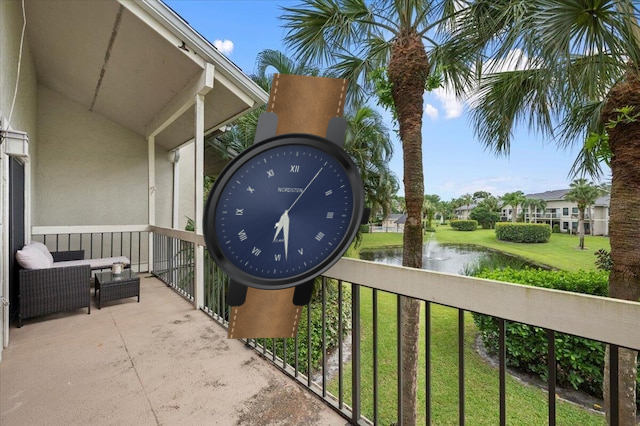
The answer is 6:28:05
